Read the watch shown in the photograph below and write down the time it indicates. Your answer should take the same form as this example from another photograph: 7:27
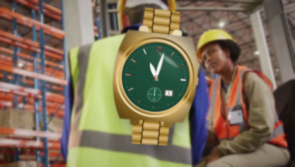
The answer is 11:02
